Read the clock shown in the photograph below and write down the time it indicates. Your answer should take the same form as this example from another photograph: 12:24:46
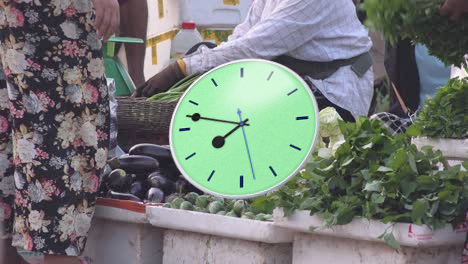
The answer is 7:47:28
